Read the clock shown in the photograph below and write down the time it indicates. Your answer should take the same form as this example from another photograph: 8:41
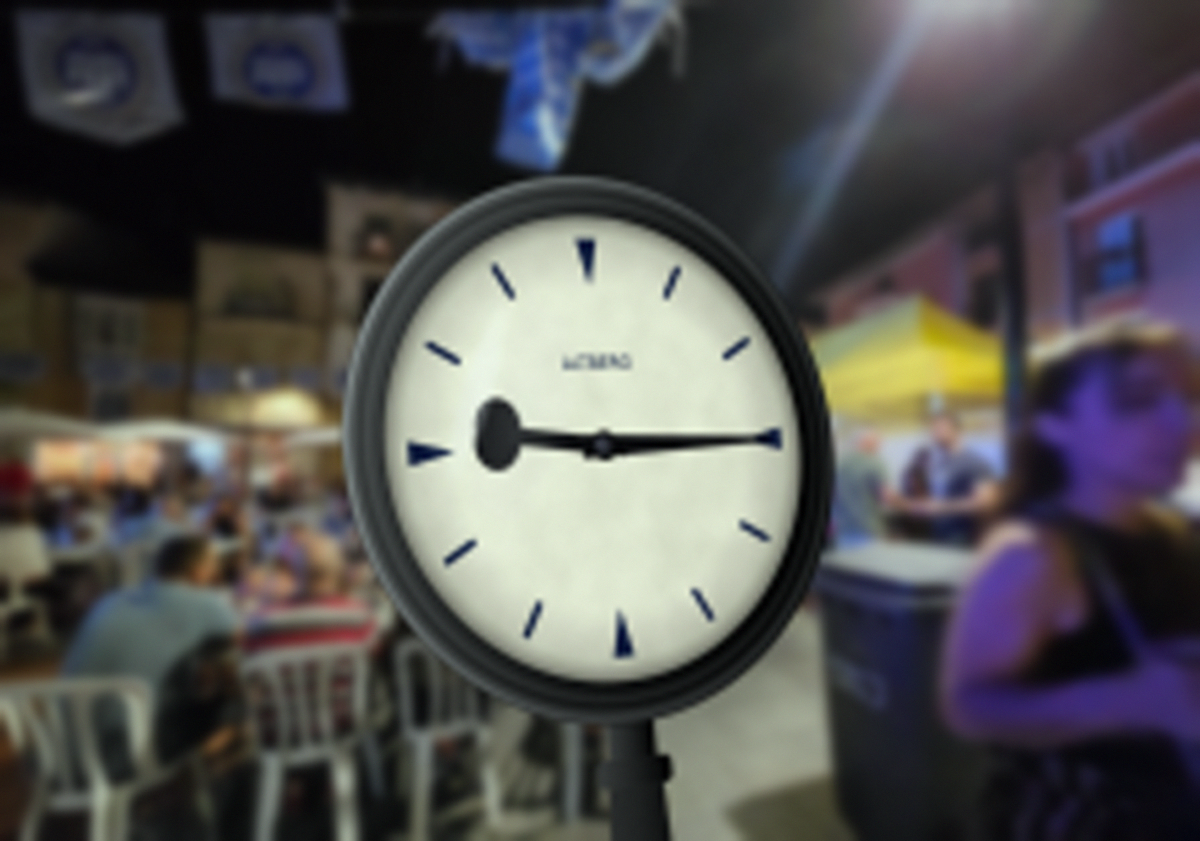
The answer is 9:15
